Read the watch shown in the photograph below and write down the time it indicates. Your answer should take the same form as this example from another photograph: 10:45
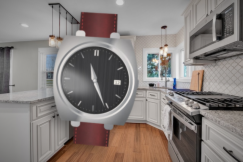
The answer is 11:26
